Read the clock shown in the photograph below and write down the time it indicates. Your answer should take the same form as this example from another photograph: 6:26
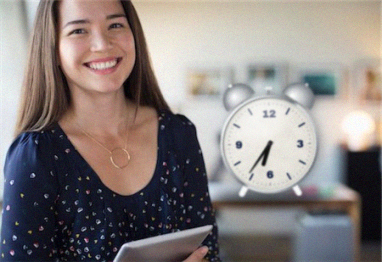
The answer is 6:36
